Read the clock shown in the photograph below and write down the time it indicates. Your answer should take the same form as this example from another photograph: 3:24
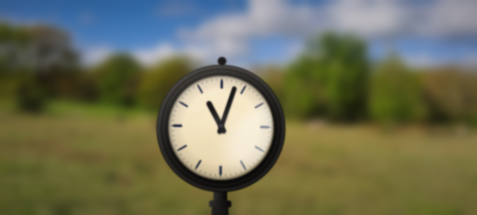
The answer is 11:03
